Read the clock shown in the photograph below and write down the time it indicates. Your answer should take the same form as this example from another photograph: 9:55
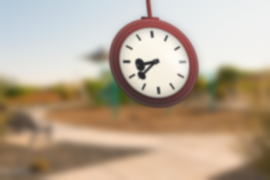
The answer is 8:38
